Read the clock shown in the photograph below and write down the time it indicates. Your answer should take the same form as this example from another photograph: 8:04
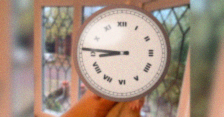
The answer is 8:46
